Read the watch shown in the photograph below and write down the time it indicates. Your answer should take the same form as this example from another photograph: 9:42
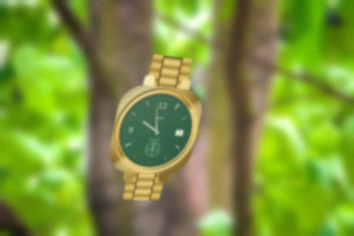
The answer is 9:58
